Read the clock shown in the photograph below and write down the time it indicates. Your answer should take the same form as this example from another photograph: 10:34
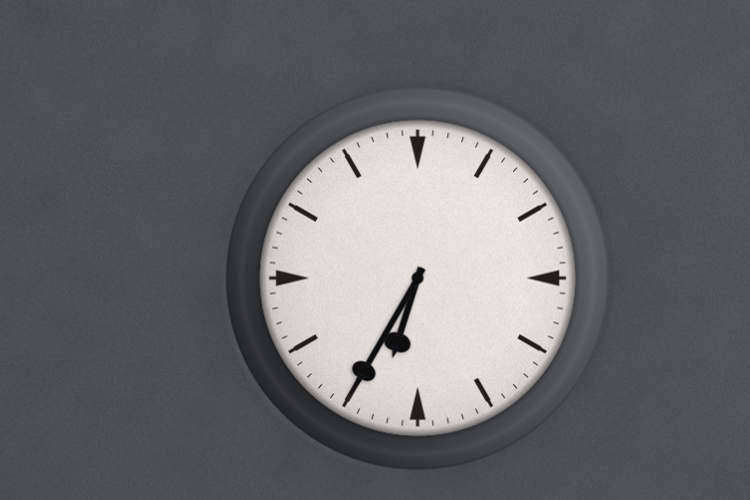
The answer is 6:35
